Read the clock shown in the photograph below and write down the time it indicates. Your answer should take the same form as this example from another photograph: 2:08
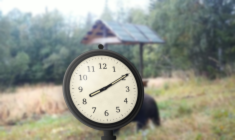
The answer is 8:10
